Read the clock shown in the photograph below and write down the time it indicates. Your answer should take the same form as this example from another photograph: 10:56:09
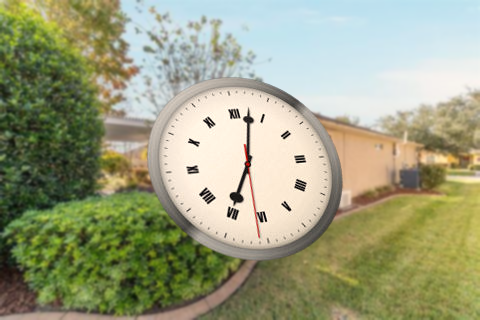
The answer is 7:02:31
